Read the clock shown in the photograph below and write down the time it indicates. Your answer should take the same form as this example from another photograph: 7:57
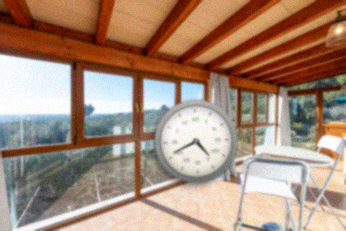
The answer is 4:41
